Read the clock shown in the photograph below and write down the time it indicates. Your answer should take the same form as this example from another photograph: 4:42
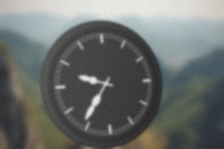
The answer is 9:36
